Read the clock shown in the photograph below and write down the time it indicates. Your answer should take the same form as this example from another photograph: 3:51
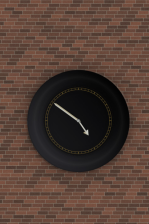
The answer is 4:51
